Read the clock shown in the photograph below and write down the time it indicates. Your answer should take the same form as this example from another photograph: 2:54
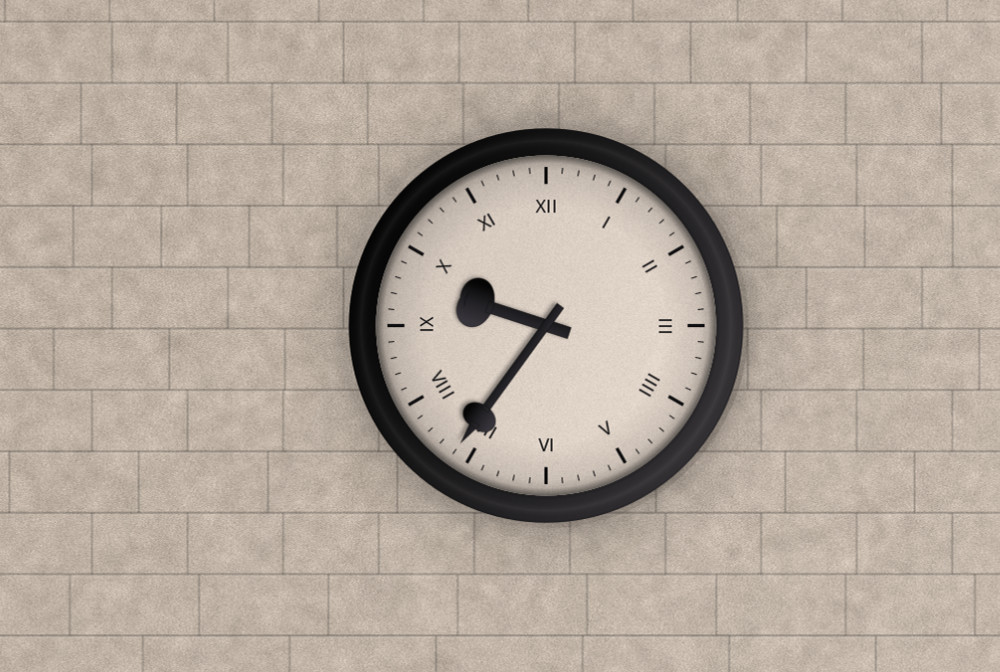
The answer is 9:36
